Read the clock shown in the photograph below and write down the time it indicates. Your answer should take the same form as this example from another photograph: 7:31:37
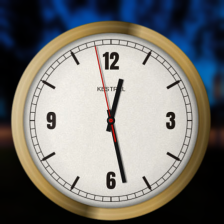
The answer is 12:27:58
